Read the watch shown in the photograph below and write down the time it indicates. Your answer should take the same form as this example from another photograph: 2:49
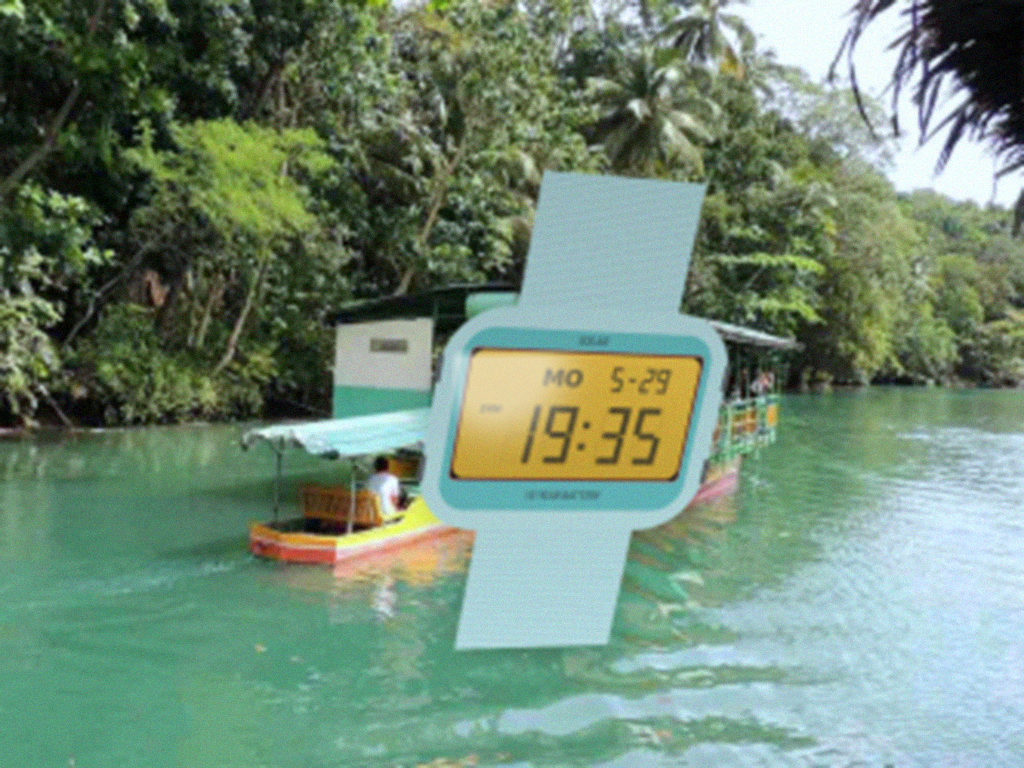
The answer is 19:35
